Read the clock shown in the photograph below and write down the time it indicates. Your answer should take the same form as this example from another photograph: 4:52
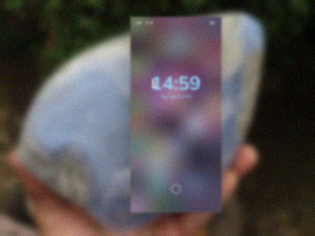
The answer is 14:59
